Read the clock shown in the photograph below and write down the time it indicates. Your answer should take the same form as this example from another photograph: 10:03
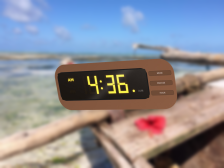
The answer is 4:36
